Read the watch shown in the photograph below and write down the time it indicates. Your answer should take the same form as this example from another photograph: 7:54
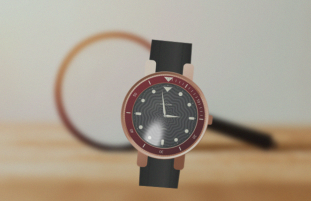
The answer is 2:58
